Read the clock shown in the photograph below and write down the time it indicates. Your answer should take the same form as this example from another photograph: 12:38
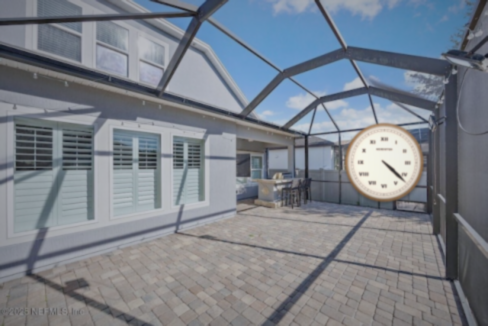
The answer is 4:22
